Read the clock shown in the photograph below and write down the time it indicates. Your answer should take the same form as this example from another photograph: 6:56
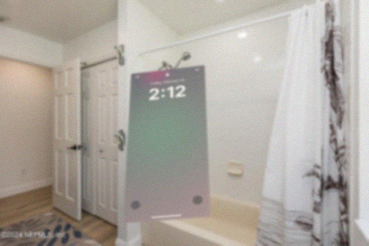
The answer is 2:12
